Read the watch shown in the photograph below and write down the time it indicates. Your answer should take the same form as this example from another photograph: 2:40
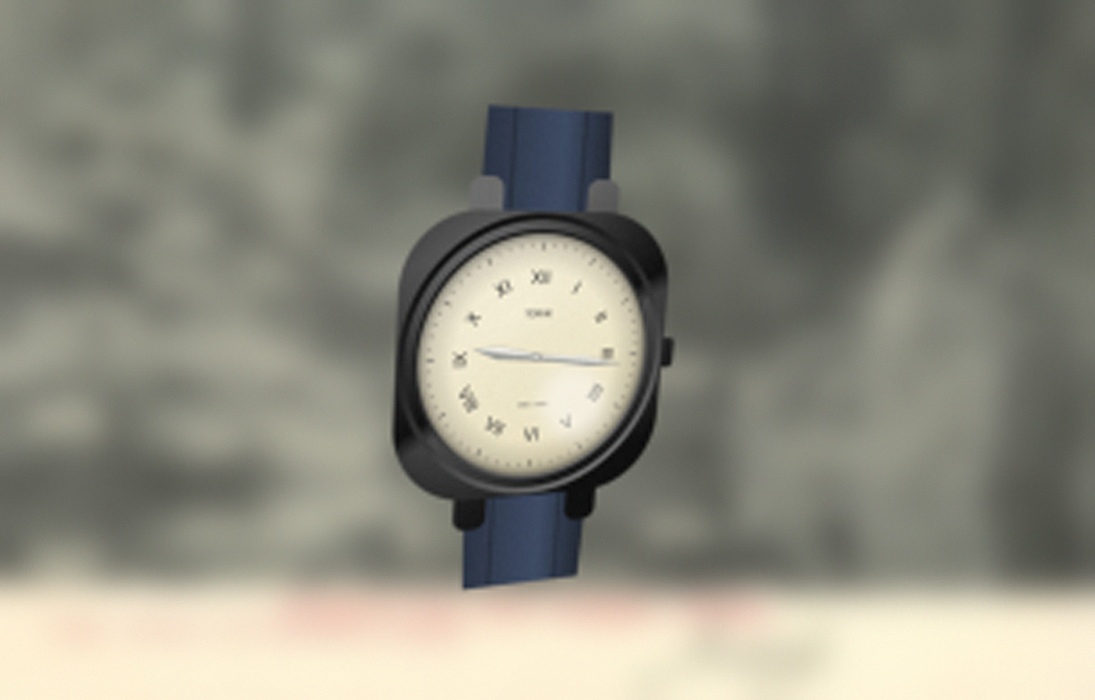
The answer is 9:16
